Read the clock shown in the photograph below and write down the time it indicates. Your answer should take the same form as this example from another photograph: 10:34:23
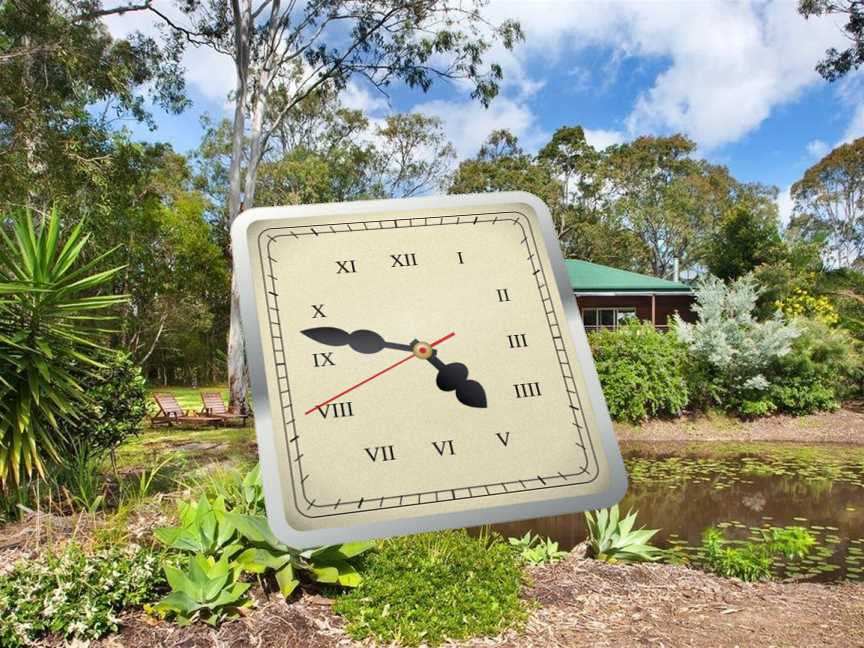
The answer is 4:47:41
